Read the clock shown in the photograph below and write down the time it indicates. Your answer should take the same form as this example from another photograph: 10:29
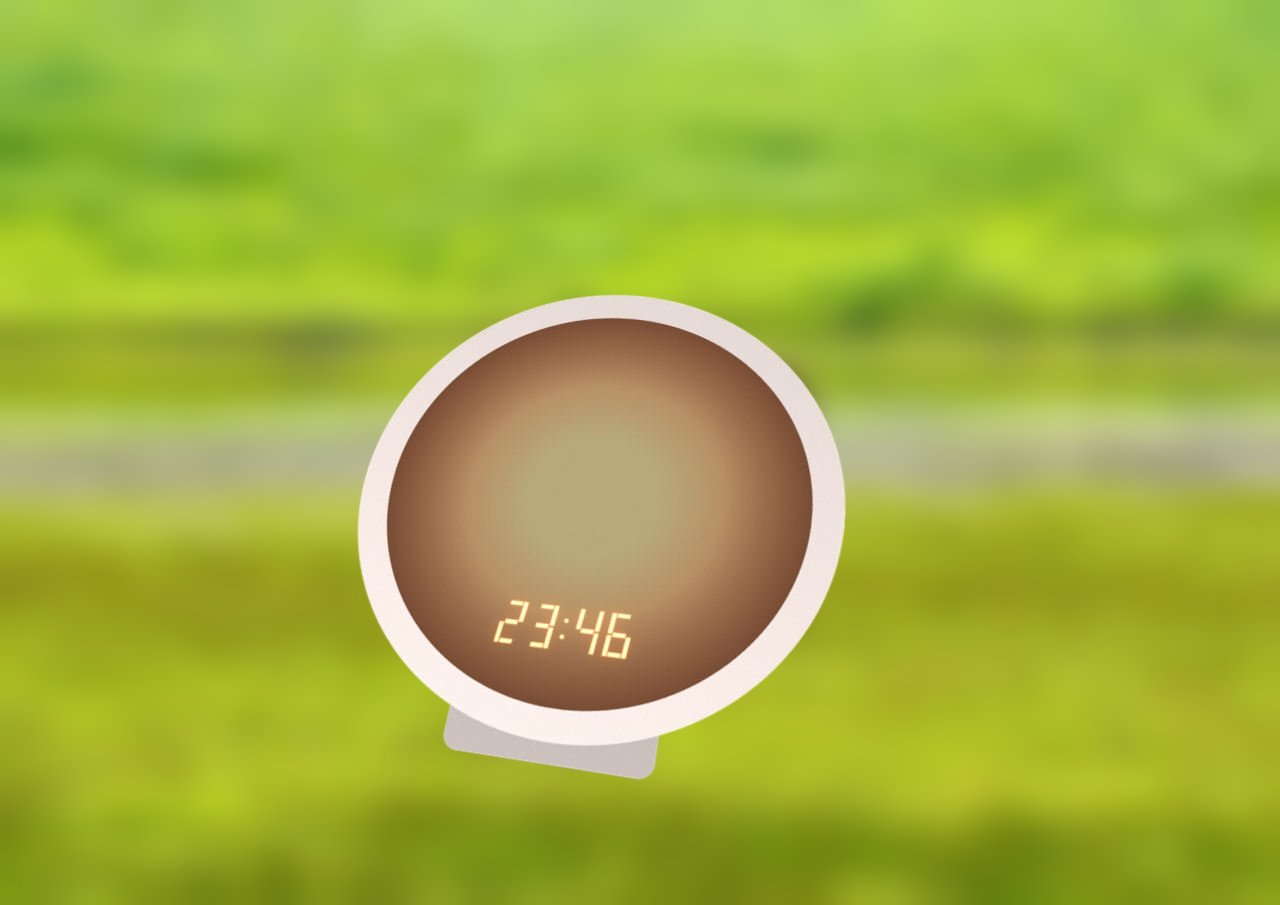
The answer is 23:46
